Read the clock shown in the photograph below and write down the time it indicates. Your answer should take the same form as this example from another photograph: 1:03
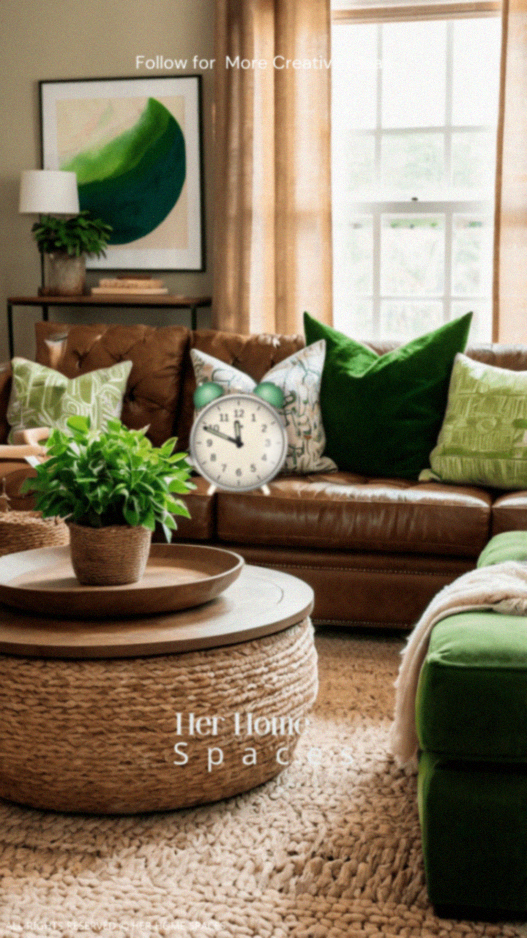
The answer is 11:49
